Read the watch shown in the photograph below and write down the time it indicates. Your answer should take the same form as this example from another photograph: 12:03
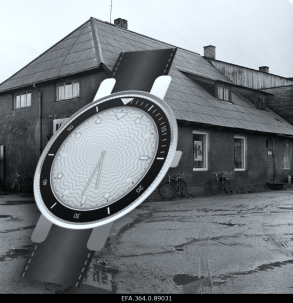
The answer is 5:31
